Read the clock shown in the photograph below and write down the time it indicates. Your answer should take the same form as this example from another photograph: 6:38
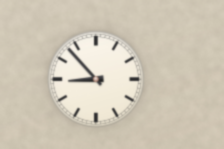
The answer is 8:53
